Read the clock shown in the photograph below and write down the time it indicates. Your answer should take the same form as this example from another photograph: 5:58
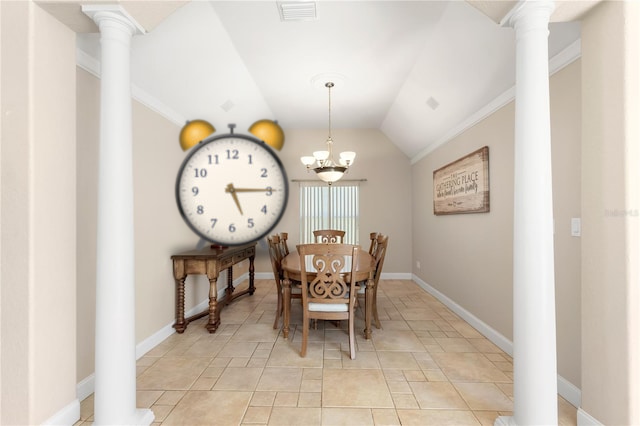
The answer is 5:15
